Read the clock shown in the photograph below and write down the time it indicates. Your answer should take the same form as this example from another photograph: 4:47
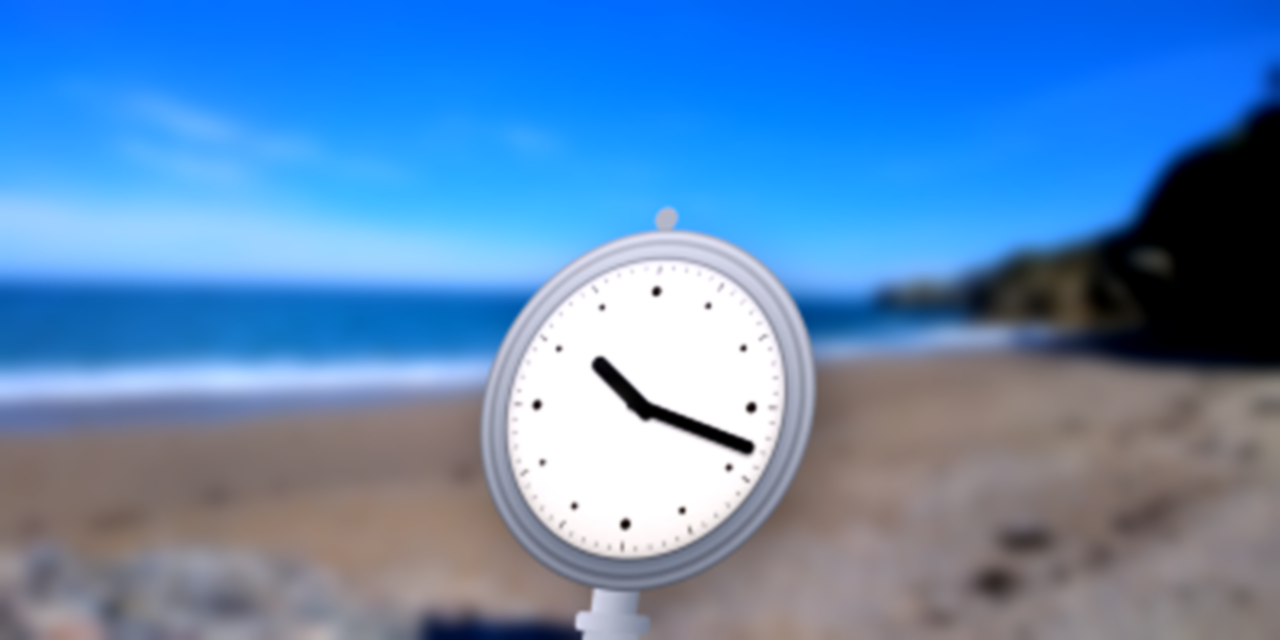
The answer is 10:18
